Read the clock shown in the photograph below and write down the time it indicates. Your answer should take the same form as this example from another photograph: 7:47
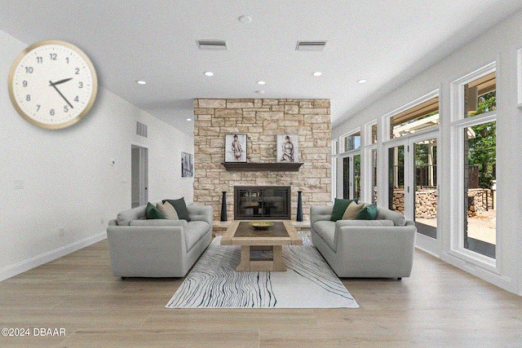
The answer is 2:23
